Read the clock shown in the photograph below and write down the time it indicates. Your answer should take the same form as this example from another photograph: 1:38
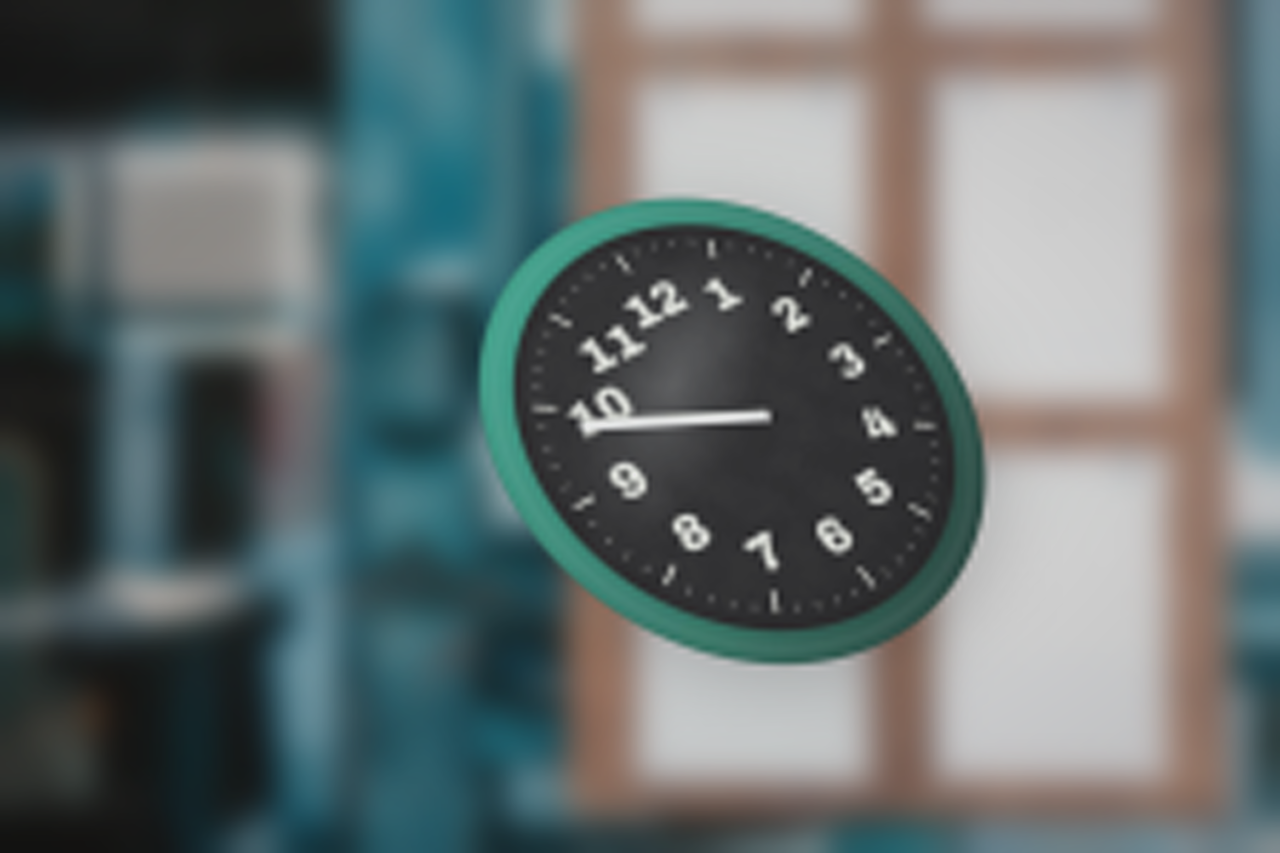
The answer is 9:49
